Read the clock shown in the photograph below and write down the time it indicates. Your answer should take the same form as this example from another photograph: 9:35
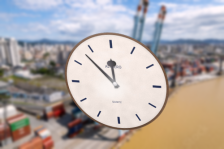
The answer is 11:53
